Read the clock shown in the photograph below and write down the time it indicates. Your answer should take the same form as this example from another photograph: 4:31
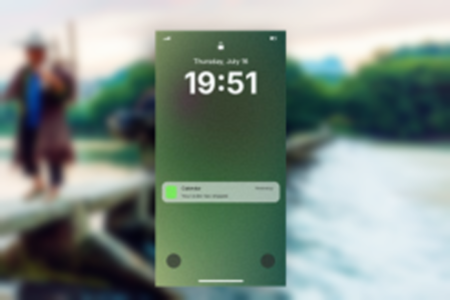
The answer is 19:51
